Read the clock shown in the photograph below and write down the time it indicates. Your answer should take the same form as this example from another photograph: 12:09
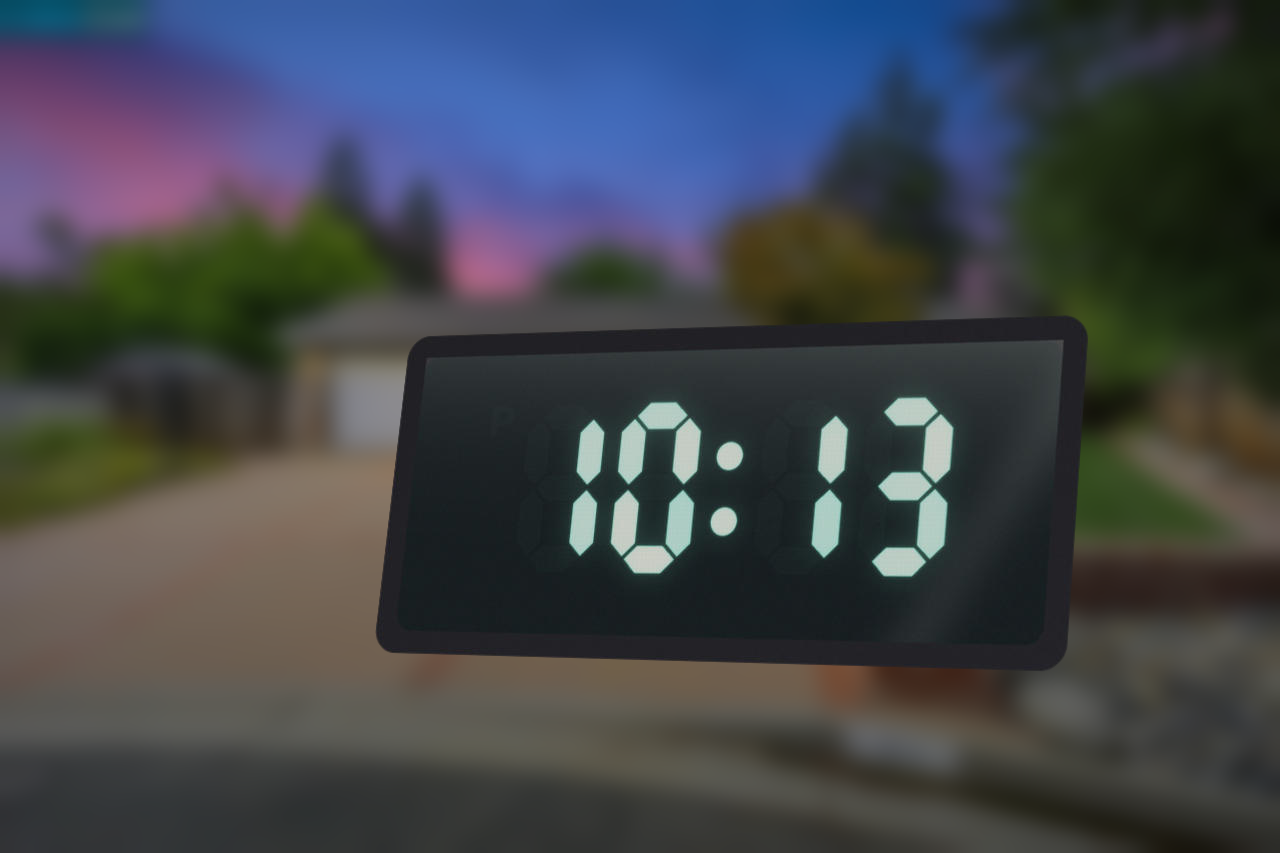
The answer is 10:13
